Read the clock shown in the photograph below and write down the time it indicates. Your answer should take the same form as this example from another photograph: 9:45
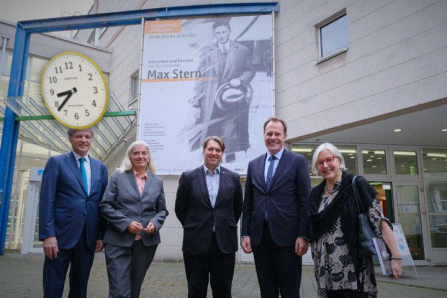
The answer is 8:38
